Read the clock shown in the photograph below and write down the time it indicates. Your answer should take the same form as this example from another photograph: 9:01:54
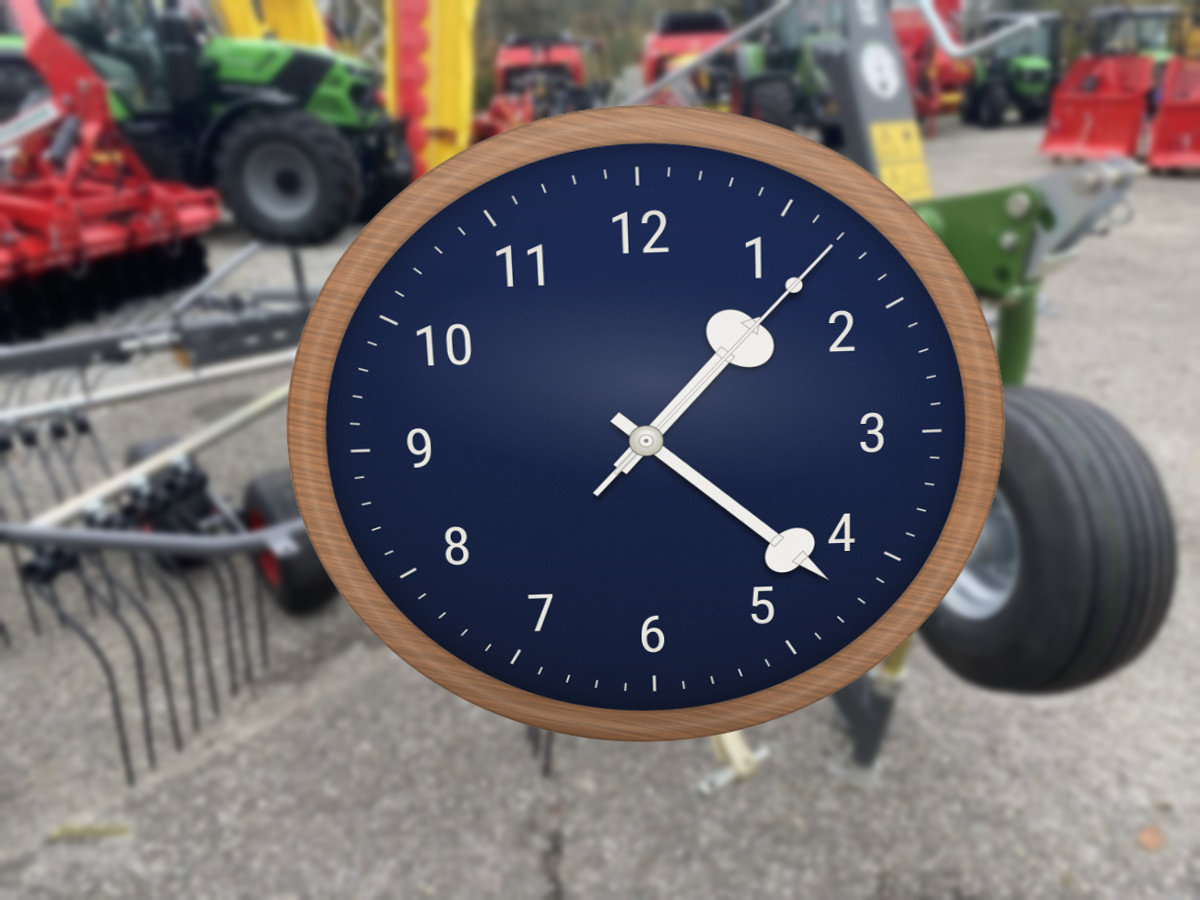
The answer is 1:22:07
